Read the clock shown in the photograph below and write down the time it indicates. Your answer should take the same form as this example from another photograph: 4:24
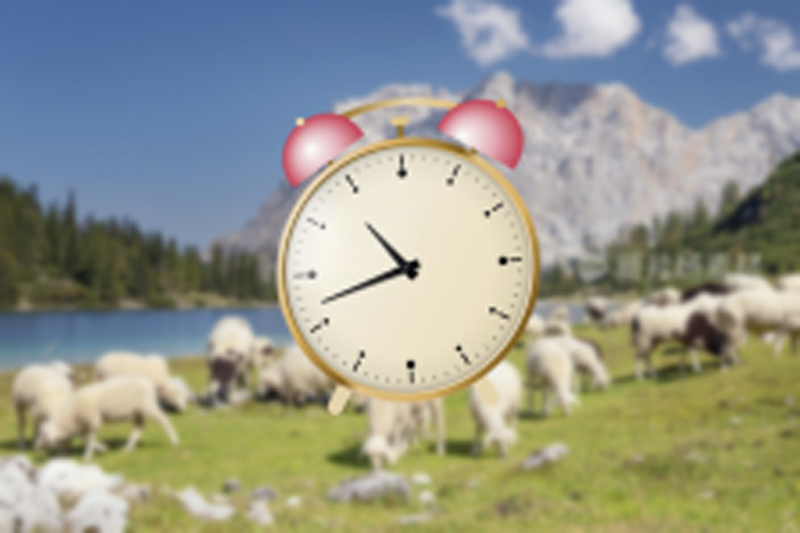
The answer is 10:42
